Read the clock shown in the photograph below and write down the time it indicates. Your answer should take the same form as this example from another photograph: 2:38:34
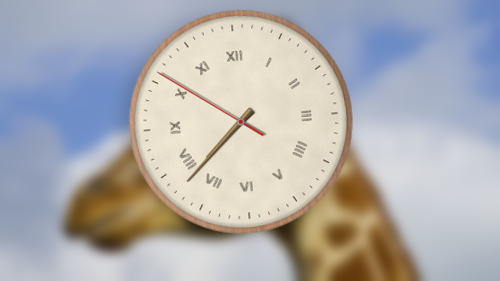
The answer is 7:37:51
